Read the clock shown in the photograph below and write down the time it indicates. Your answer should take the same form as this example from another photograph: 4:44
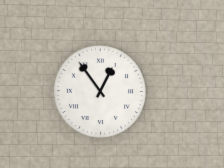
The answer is 12:54
